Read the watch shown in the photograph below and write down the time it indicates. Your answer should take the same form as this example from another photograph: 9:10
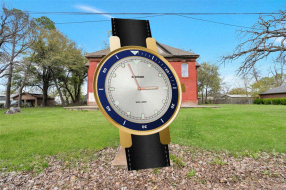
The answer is 2:57
